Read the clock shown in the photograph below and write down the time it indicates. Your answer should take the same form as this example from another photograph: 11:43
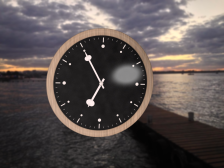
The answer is 6:55
